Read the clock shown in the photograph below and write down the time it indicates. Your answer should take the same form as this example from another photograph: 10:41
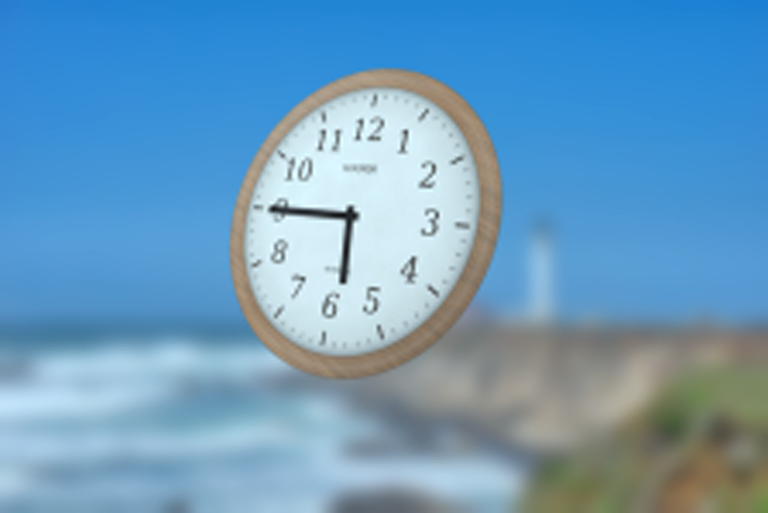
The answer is 5:45
